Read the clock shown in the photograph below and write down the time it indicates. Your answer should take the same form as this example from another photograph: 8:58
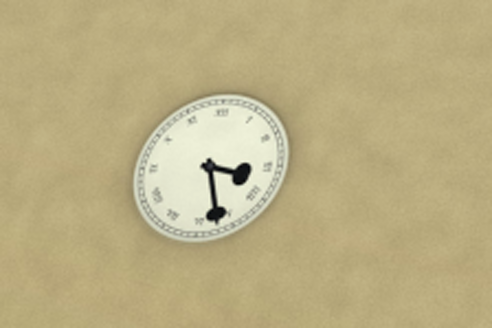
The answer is 3:27
